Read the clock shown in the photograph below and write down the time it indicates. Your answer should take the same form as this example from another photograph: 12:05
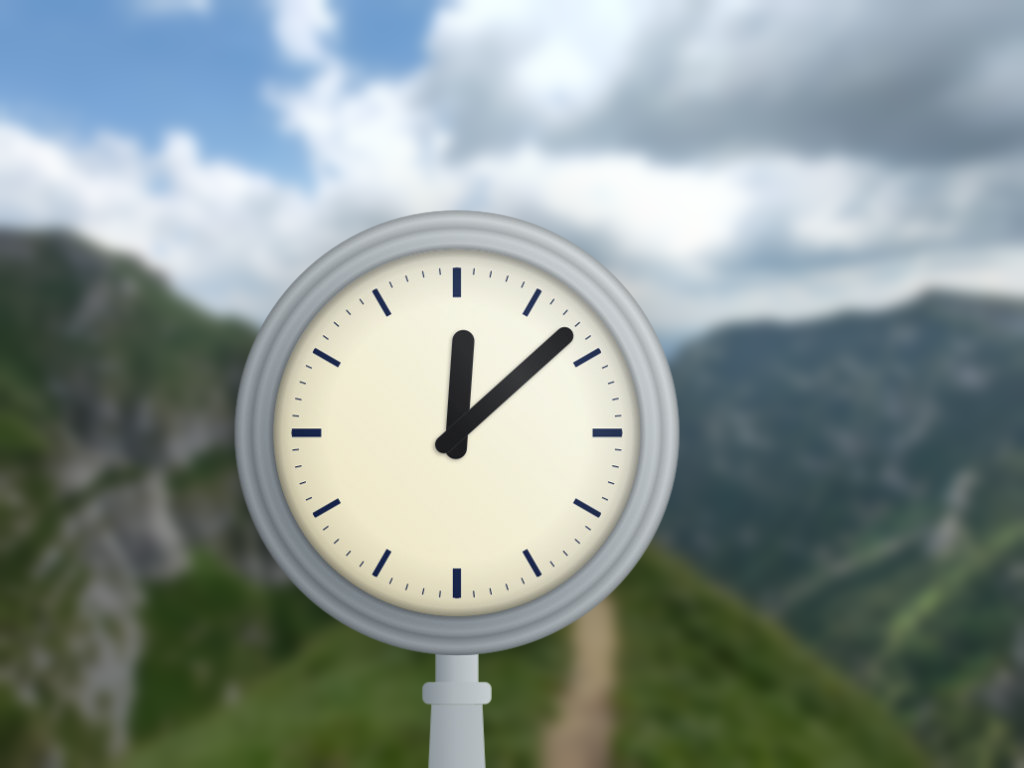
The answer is 12:08
